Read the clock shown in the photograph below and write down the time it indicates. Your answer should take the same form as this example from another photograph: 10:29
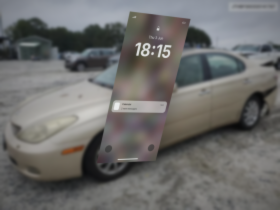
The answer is 18:15
